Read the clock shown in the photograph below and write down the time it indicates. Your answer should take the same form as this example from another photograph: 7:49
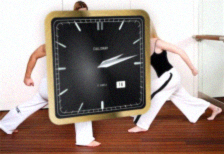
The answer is 2:13
